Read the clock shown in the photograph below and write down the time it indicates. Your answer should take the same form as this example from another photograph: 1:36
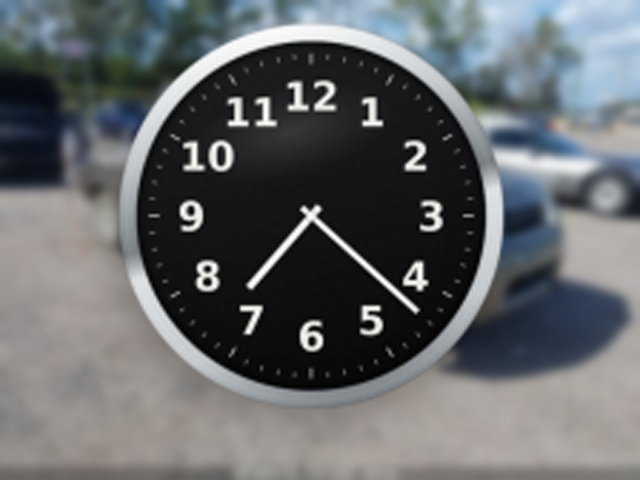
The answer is 7:22
